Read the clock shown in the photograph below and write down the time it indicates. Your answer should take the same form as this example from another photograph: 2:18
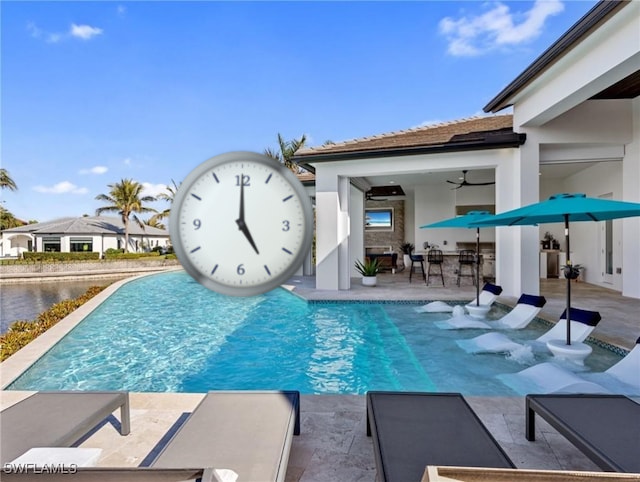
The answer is 5:00
